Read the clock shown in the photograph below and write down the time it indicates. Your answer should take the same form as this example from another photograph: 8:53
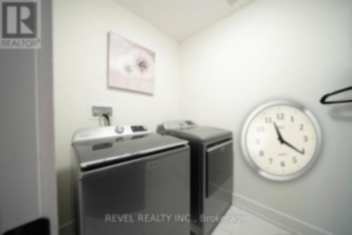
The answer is 11:21
